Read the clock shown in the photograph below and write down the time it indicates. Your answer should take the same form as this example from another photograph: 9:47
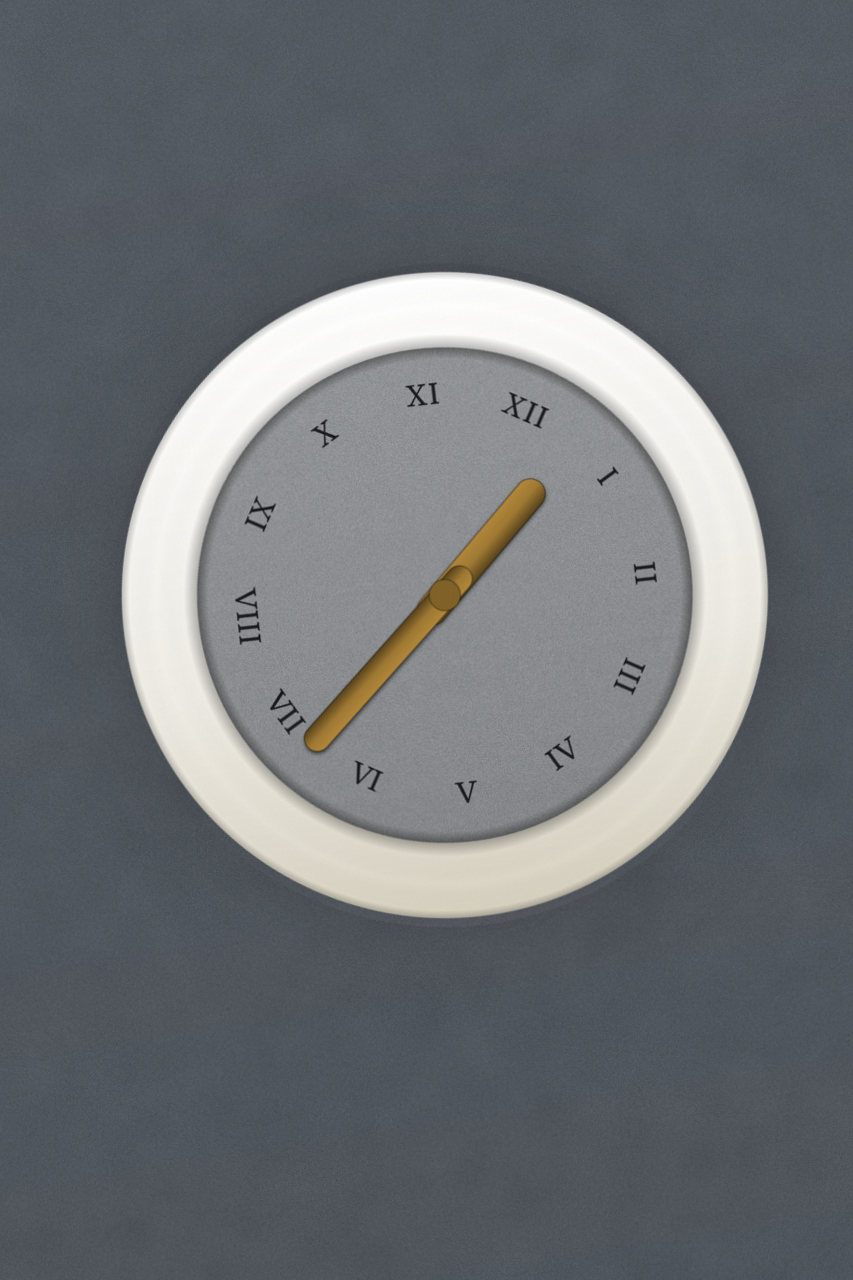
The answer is 12:33
